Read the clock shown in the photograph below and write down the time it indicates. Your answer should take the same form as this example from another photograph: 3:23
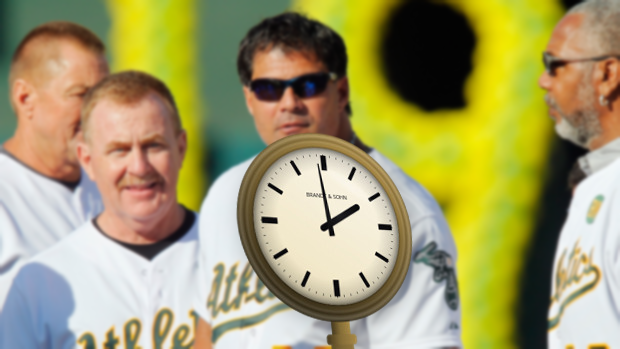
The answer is 1:59
